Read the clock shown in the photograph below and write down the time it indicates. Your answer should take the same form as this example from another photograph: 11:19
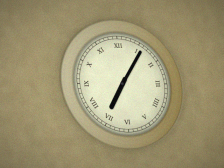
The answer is 7:06
